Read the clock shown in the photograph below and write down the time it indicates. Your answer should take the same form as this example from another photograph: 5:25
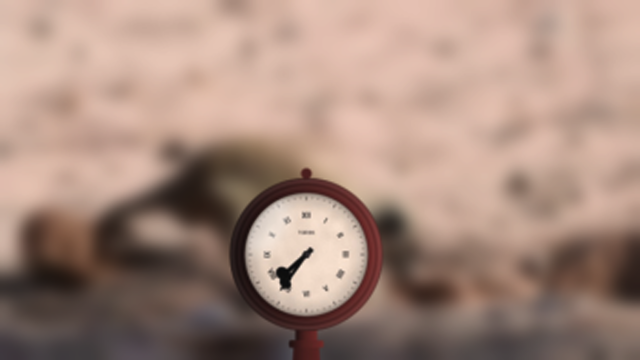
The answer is 7:36
